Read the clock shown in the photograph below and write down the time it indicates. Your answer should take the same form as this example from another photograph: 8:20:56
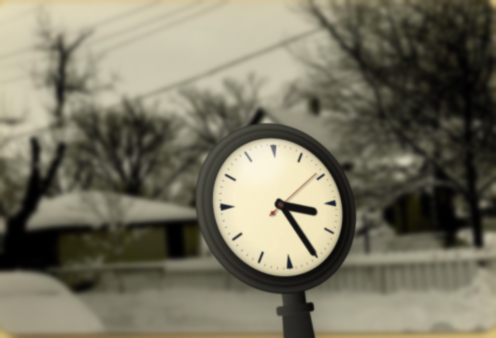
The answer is 3:25:09
